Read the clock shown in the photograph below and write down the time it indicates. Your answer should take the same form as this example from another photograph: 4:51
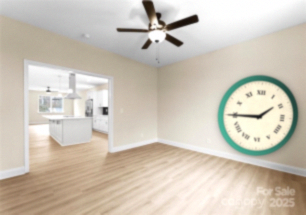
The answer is 1:45
